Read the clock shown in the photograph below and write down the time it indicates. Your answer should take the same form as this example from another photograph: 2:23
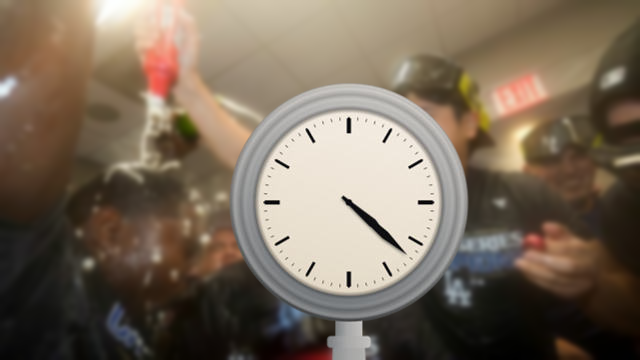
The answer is 4:22
